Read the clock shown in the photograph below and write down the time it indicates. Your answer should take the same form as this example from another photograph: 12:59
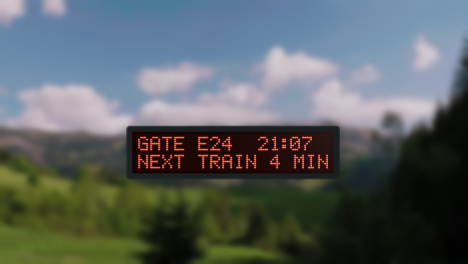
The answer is 21:07
